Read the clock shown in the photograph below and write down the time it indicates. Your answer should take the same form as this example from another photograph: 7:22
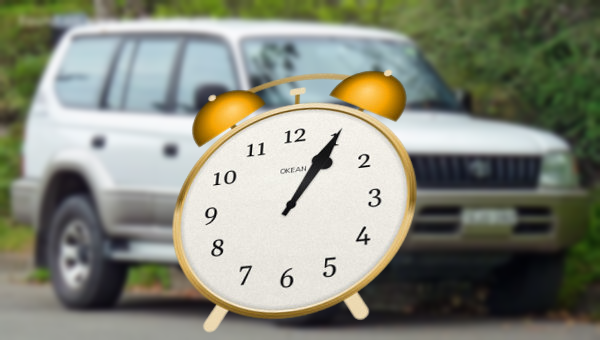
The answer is 1:05
